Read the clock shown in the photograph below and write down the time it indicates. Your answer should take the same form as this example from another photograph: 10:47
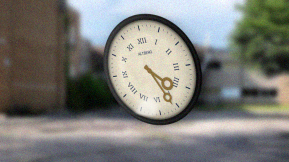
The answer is 4:26
